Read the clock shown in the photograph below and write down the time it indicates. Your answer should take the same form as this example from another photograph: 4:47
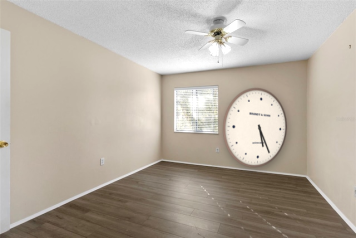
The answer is 5:25
